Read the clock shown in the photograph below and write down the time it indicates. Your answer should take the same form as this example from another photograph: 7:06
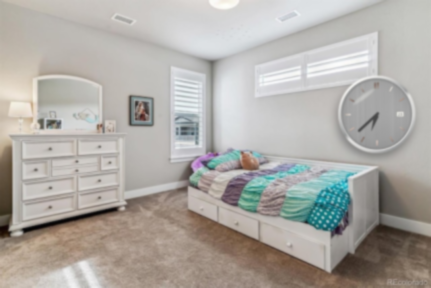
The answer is 6:38
